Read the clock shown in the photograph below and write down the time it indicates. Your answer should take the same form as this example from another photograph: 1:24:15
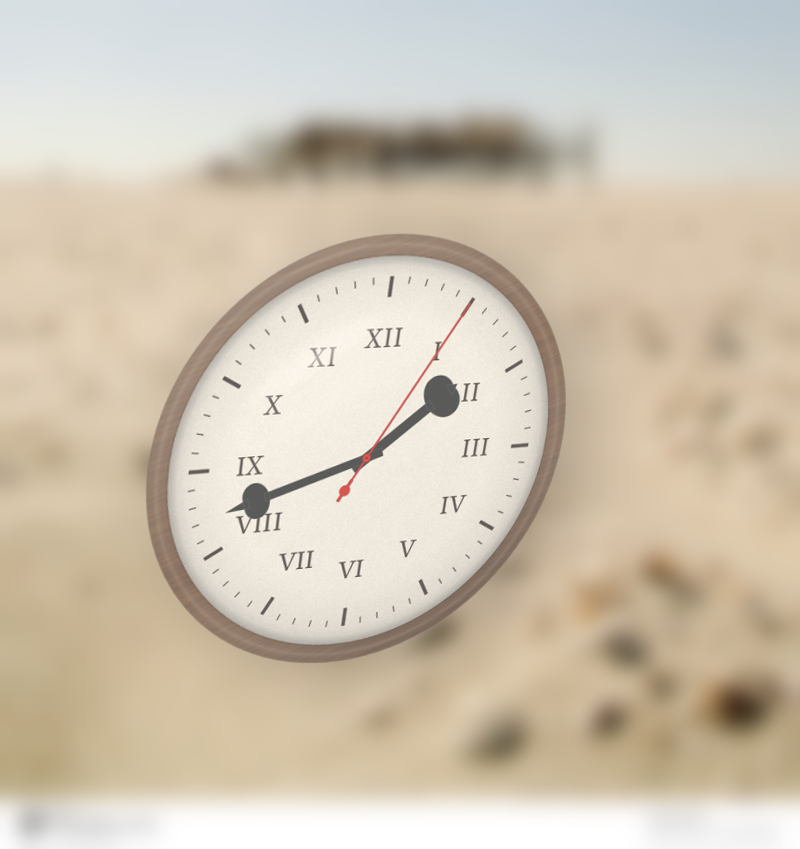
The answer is 1:42:05
